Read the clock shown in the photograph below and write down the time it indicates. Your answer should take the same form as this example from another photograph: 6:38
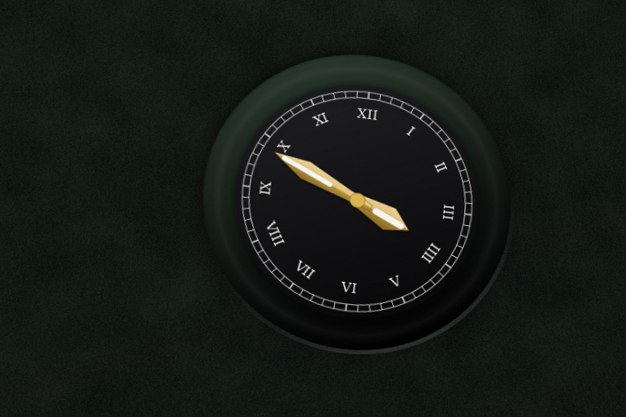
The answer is 3:49
